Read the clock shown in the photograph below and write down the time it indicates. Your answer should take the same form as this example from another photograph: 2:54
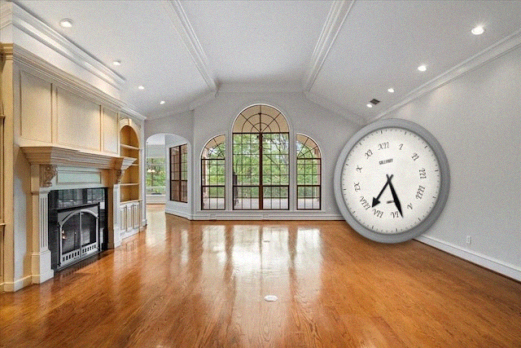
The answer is 7:28
